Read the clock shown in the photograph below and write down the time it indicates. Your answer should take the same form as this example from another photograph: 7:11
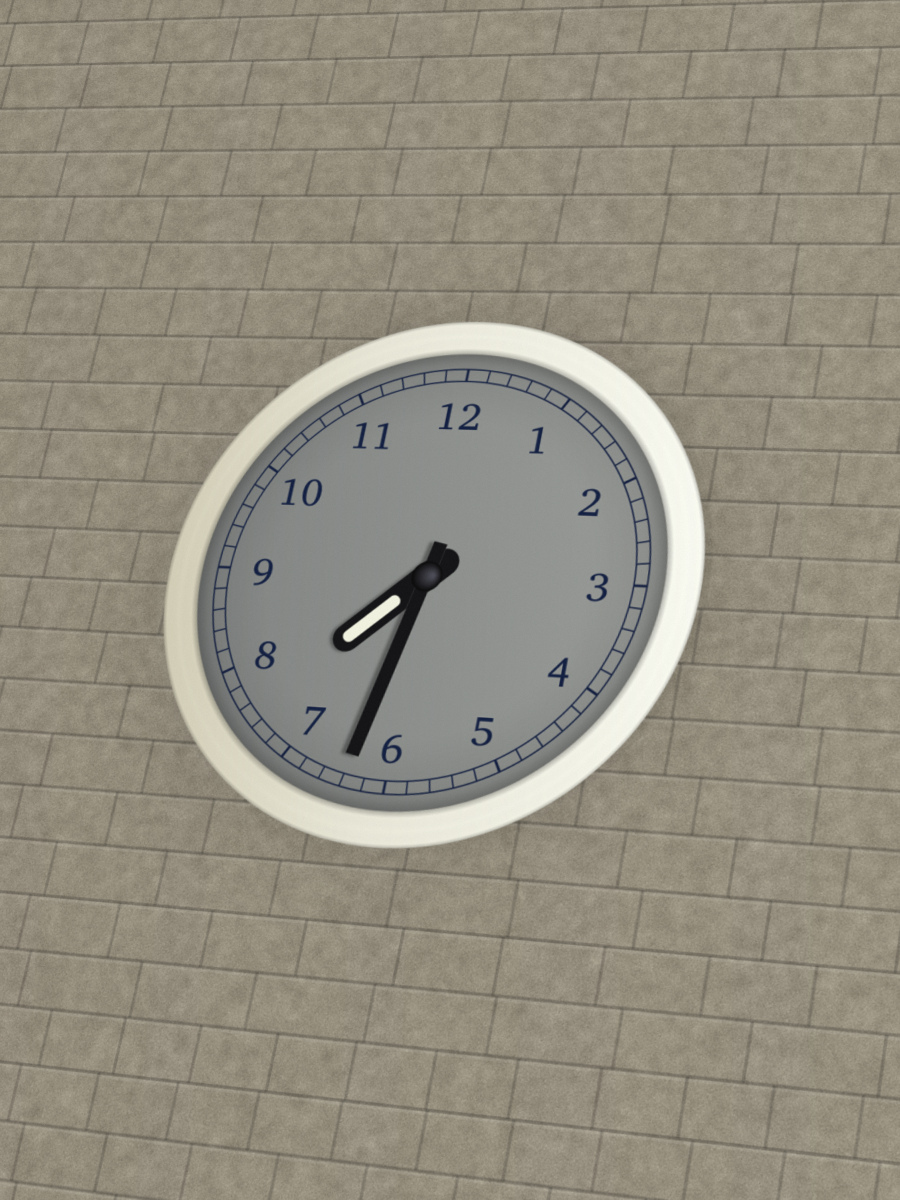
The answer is 7:32
